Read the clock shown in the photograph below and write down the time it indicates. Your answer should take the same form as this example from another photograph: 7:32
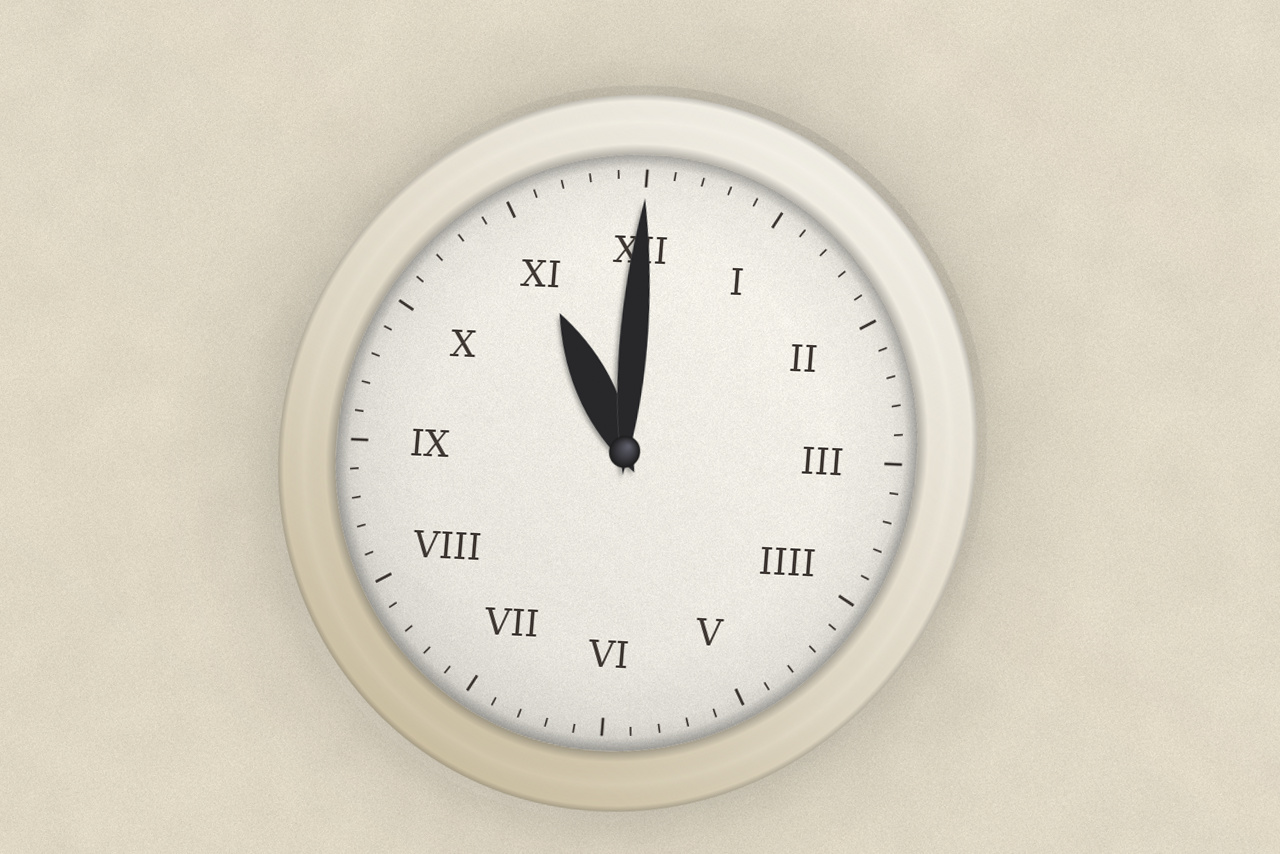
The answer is 11:00
